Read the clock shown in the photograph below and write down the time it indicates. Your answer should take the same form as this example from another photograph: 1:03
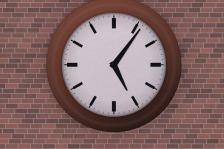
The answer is 5:06
